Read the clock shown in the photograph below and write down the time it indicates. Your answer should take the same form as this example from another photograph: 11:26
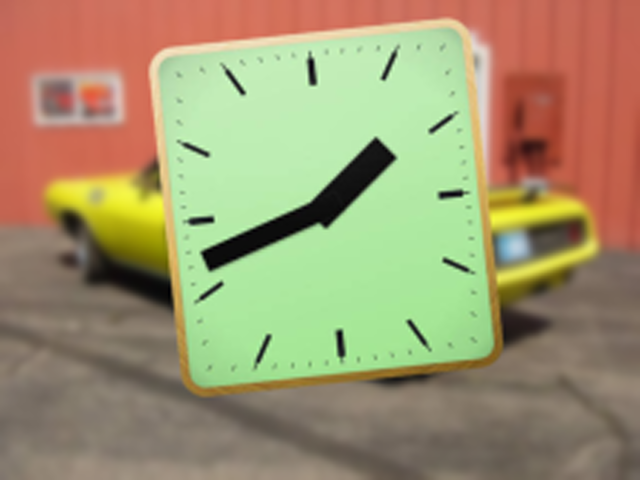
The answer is 1:42
